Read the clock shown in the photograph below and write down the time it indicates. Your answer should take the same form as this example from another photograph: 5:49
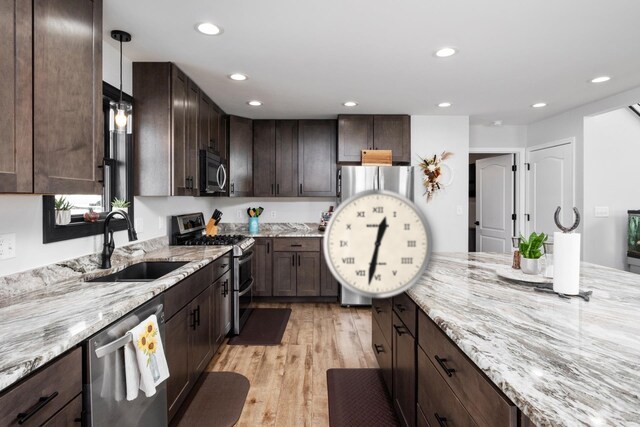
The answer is 12:32
